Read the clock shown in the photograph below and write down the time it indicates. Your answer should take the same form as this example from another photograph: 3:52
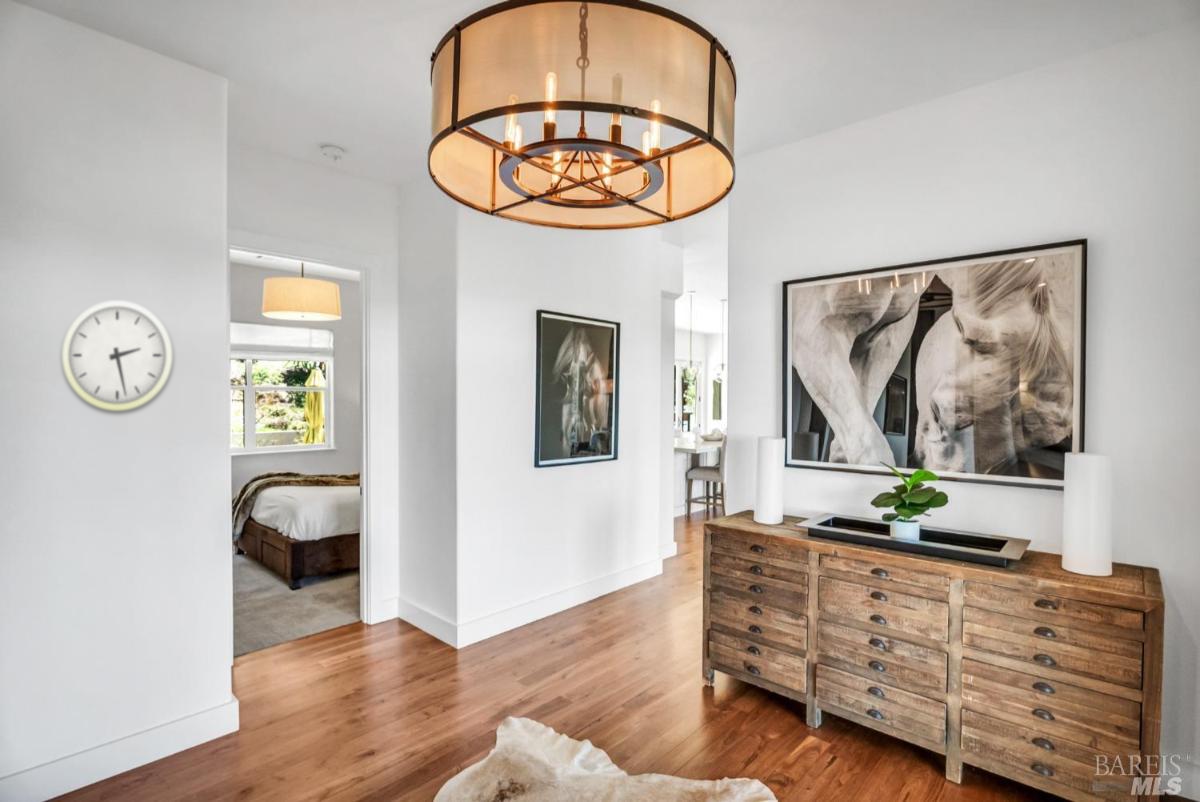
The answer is 2:28
